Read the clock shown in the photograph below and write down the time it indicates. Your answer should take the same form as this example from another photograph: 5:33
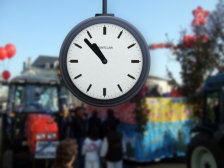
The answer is 10:53
